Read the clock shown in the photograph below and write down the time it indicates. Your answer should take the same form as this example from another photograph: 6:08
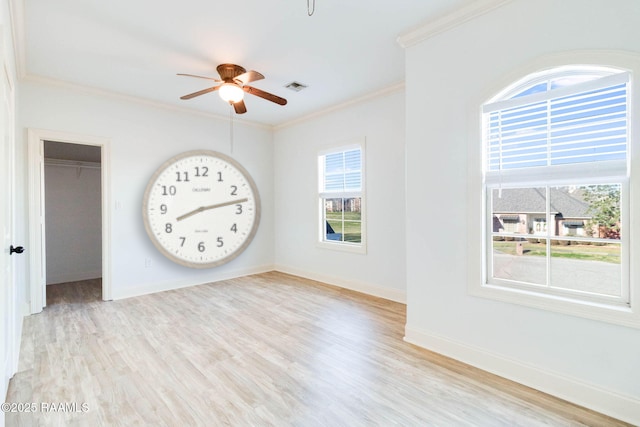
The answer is 8:13
